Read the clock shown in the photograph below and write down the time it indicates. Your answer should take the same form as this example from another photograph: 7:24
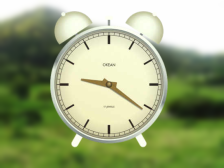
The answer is 9:21
